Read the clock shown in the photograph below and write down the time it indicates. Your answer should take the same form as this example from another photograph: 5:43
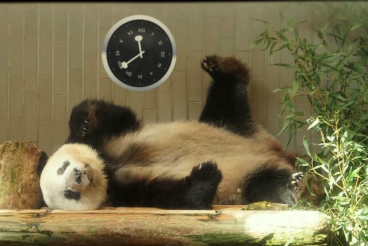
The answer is 11:39
